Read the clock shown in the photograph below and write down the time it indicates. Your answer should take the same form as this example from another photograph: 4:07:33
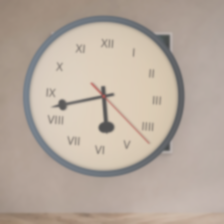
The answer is 5:42:22
